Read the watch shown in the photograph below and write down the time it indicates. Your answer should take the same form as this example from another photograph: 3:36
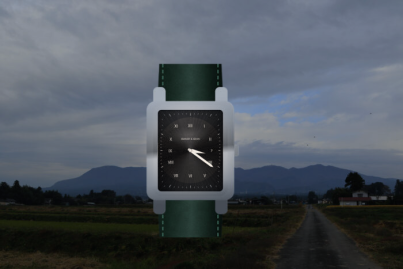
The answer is 3:21
